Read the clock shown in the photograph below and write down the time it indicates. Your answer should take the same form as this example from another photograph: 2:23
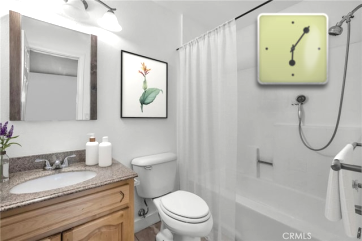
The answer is 6:06
